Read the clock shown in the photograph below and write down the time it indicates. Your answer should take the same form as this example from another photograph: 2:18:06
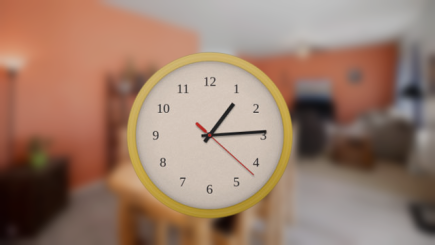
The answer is 1:14:22
